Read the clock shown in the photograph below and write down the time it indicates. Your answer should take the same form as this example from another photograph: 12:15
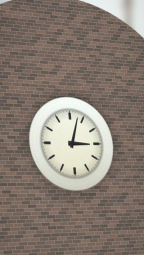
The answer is 3:03
